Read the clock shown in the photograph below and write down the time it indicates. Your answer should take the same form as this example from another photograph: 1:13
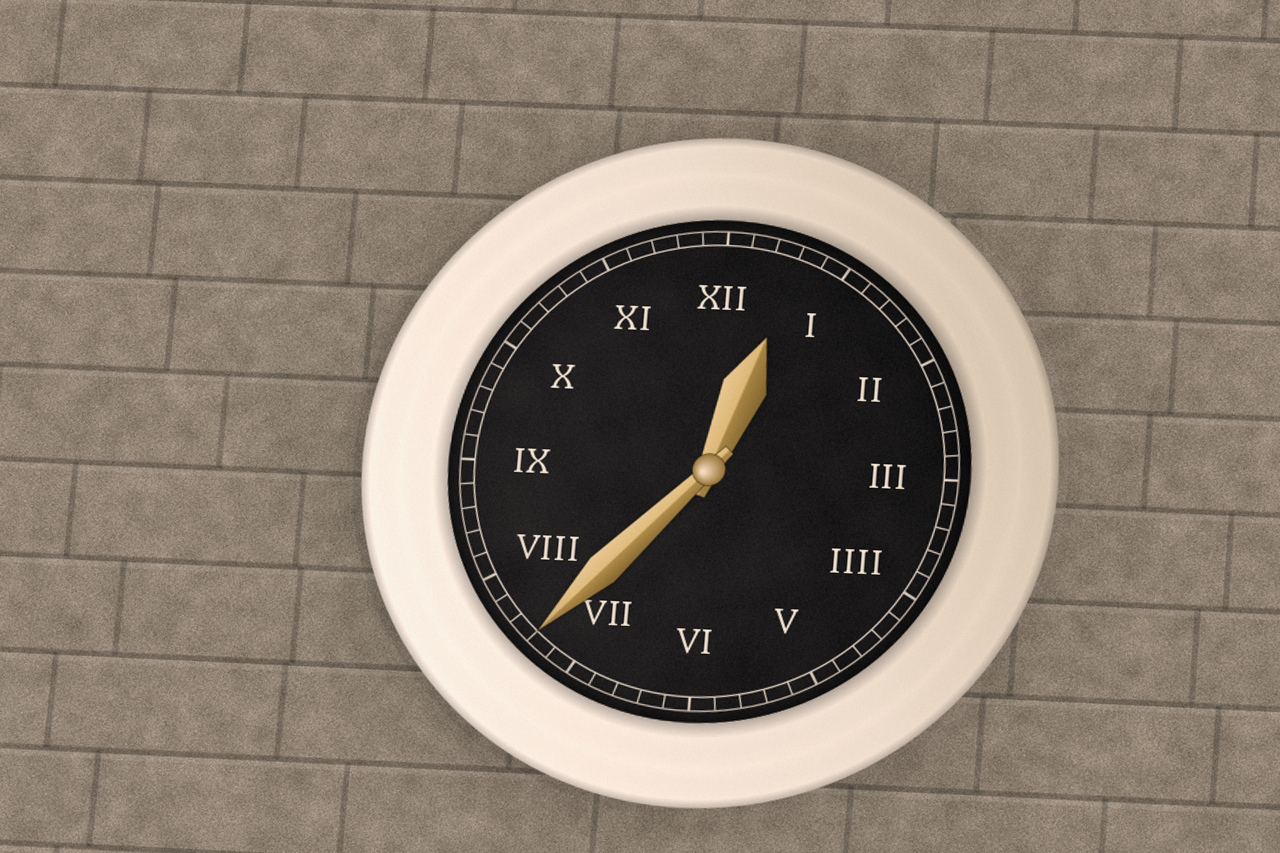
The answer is 12:37
